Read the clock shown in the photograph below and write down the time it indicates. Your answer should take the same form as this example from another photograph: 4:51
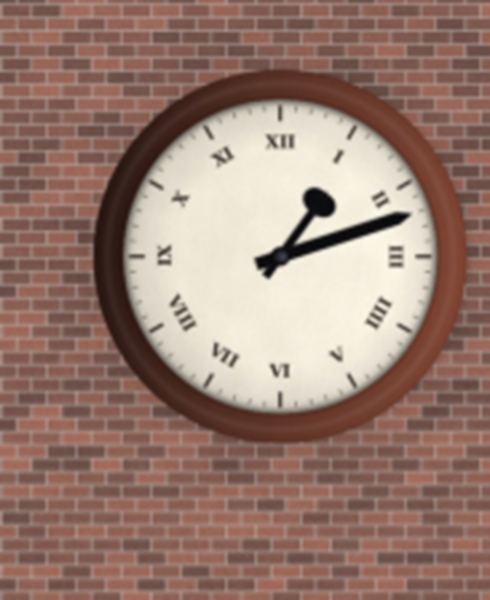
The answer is 1:12
